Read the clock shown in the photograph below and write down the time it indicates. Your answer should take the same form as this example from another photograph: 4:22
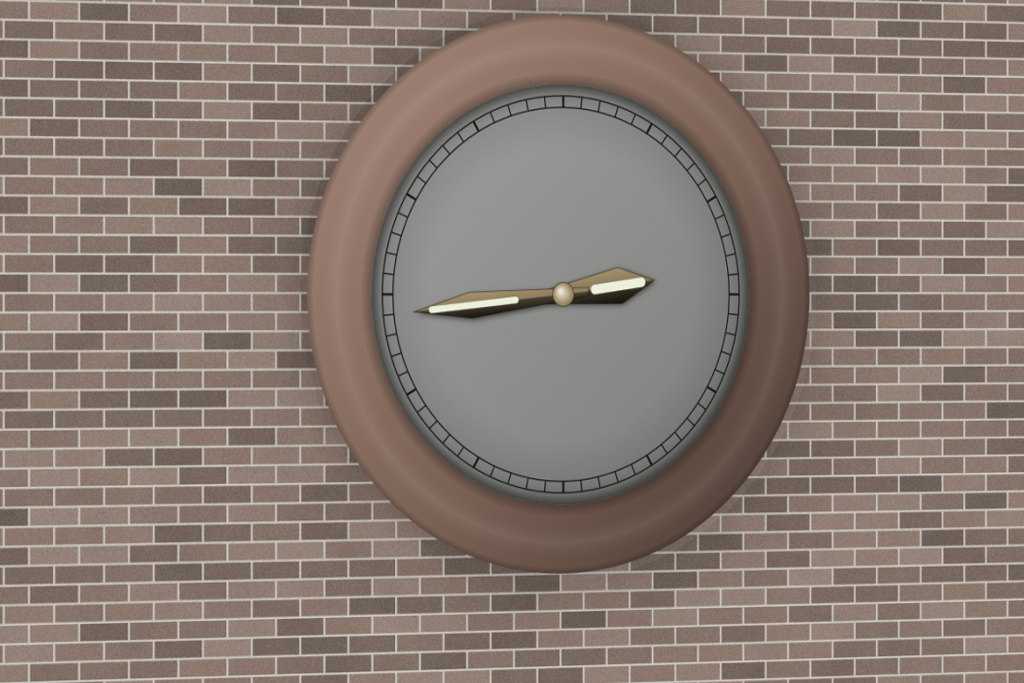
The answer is 2:44
